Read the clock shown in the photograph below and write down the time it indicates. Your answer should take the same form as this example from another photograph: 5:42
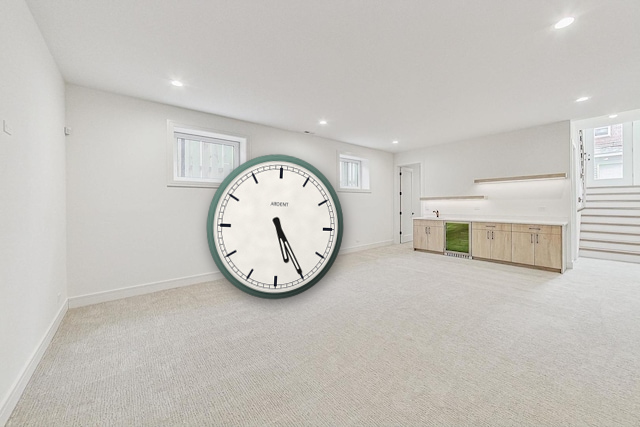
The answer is 5:25
